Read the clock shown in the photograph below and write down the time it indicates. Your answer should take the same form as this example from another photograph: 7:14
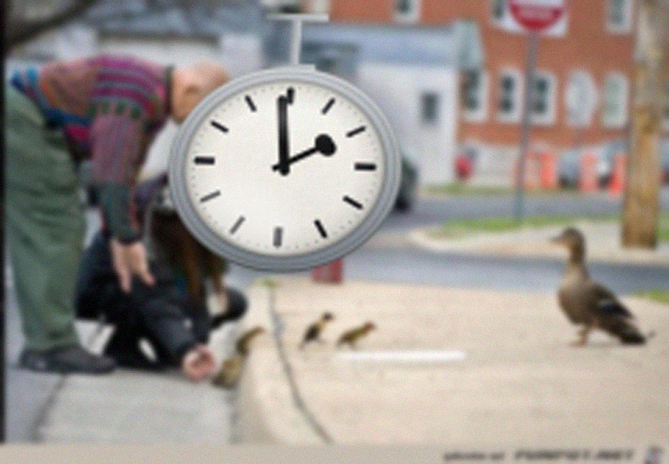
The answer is 1:59
